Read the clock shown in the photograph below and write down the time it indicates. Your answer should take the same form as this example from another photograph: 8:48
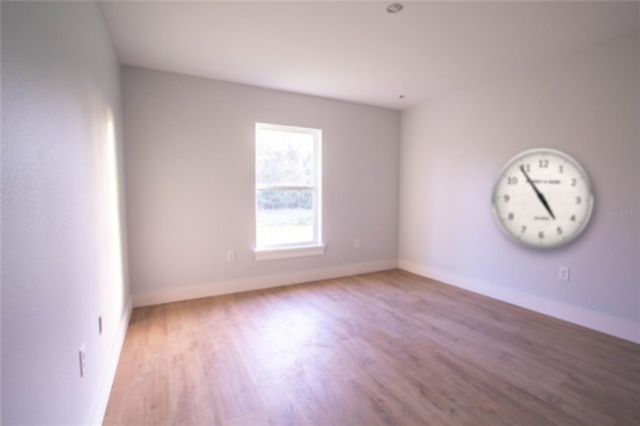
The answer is 4:54
